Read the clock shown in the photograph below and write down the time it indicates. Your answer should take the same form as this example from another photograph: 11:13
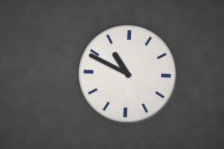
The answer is 10:49
